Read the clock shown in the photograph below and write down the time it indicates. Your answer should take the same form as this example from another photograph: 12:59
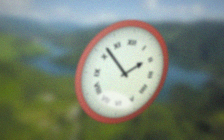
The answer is 1:52
